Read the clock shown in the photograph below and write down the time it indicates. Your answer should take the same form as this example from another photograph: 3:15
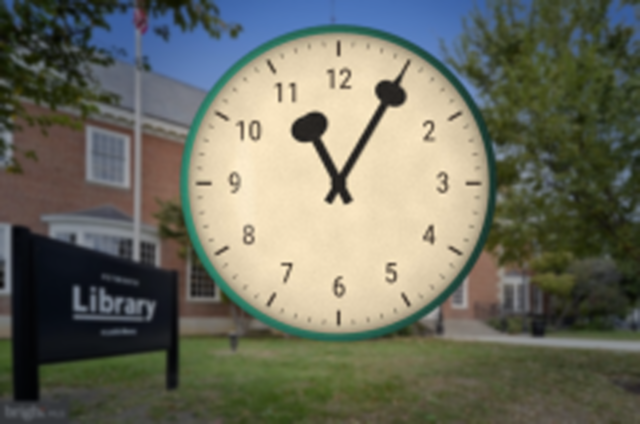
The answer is 11:05
